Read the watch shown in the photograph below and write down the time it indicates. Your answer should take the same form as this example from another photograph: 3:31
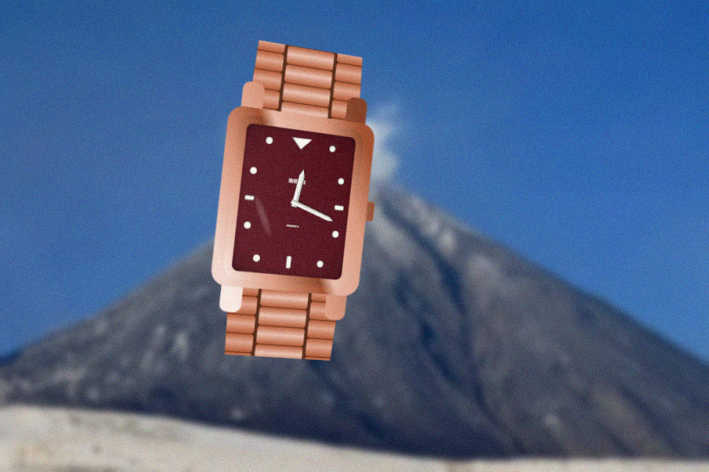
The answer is 12:18
